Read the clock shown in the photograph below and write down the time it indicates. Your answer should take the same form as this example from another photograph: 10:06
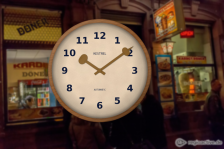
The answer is 10:09
